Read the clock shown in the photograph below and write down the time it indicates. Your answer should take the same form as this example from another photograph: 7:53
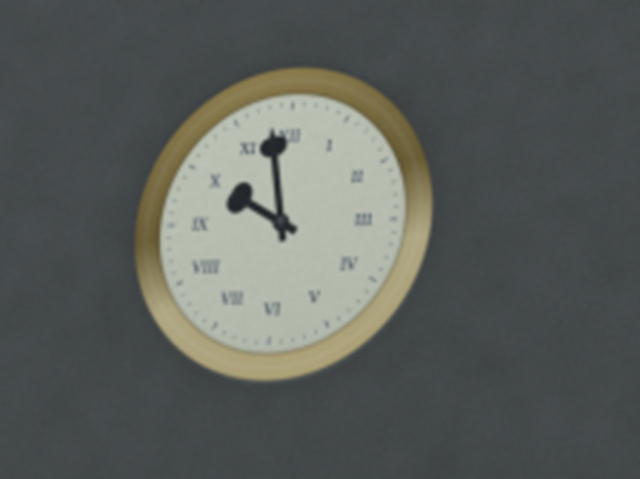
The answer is 9:58
